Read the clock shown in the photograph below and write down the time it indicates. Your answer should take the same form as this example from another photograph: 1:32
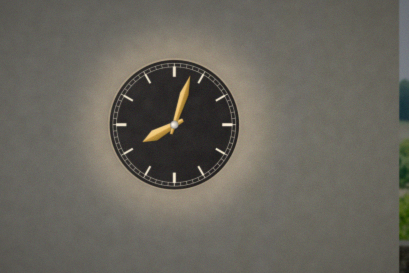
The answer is 8:03
